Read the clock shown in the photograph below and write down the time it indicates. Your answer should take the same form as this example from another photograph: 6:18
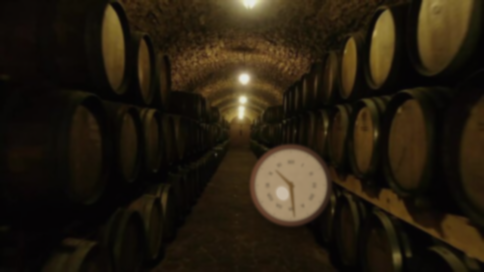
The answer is 10:29
